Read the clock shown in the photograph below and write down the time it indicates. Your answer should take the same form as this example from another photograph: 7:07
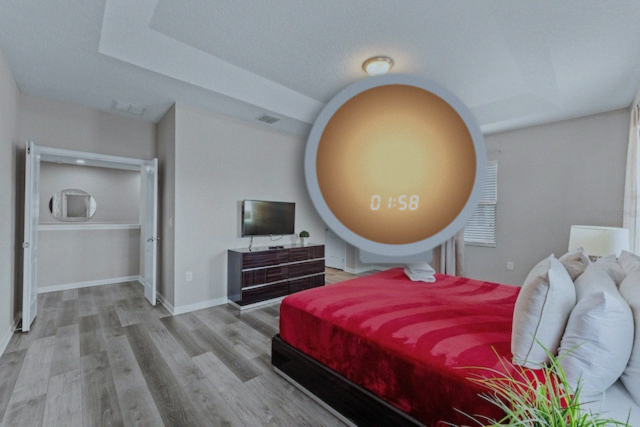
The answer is 1:58
